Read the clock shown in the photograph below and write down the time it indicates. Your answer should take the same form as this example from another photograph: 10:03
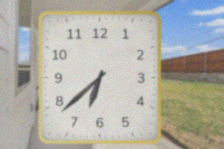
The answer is 6:38
